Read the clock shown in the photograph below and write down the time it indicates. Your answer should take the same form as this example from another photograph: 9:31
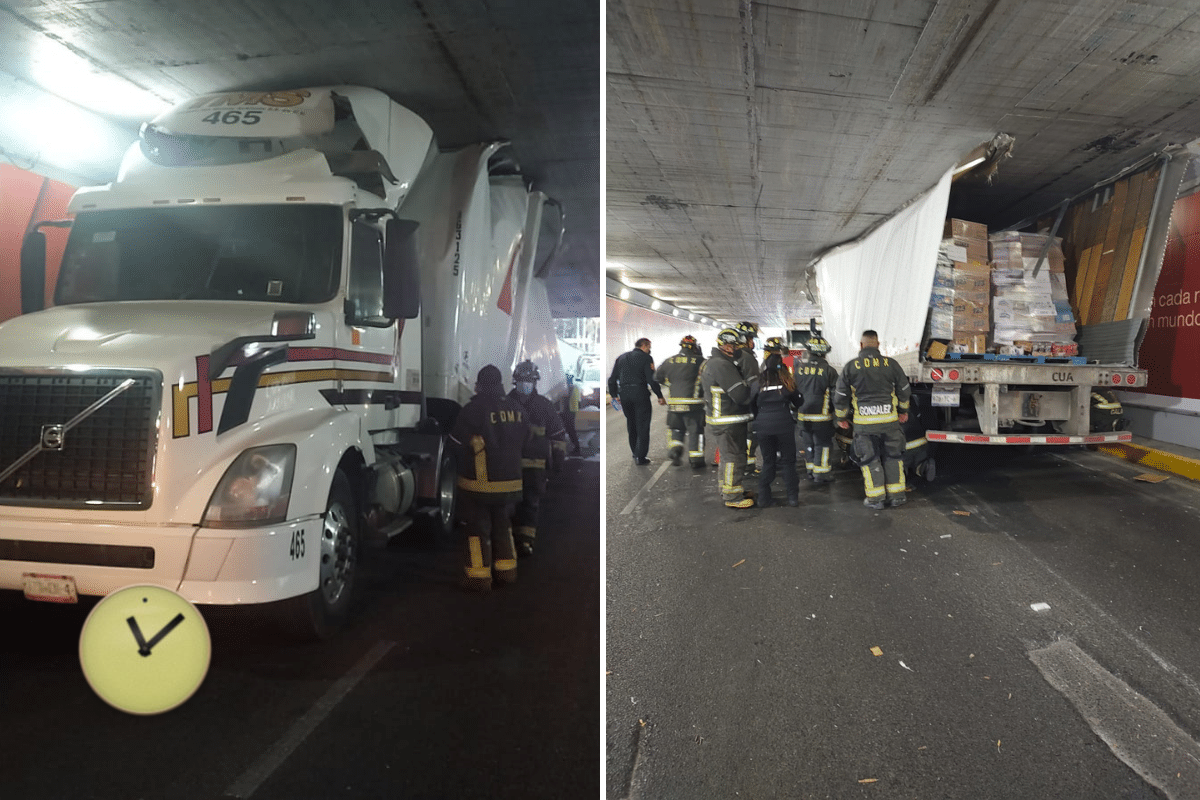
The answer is 11:08
